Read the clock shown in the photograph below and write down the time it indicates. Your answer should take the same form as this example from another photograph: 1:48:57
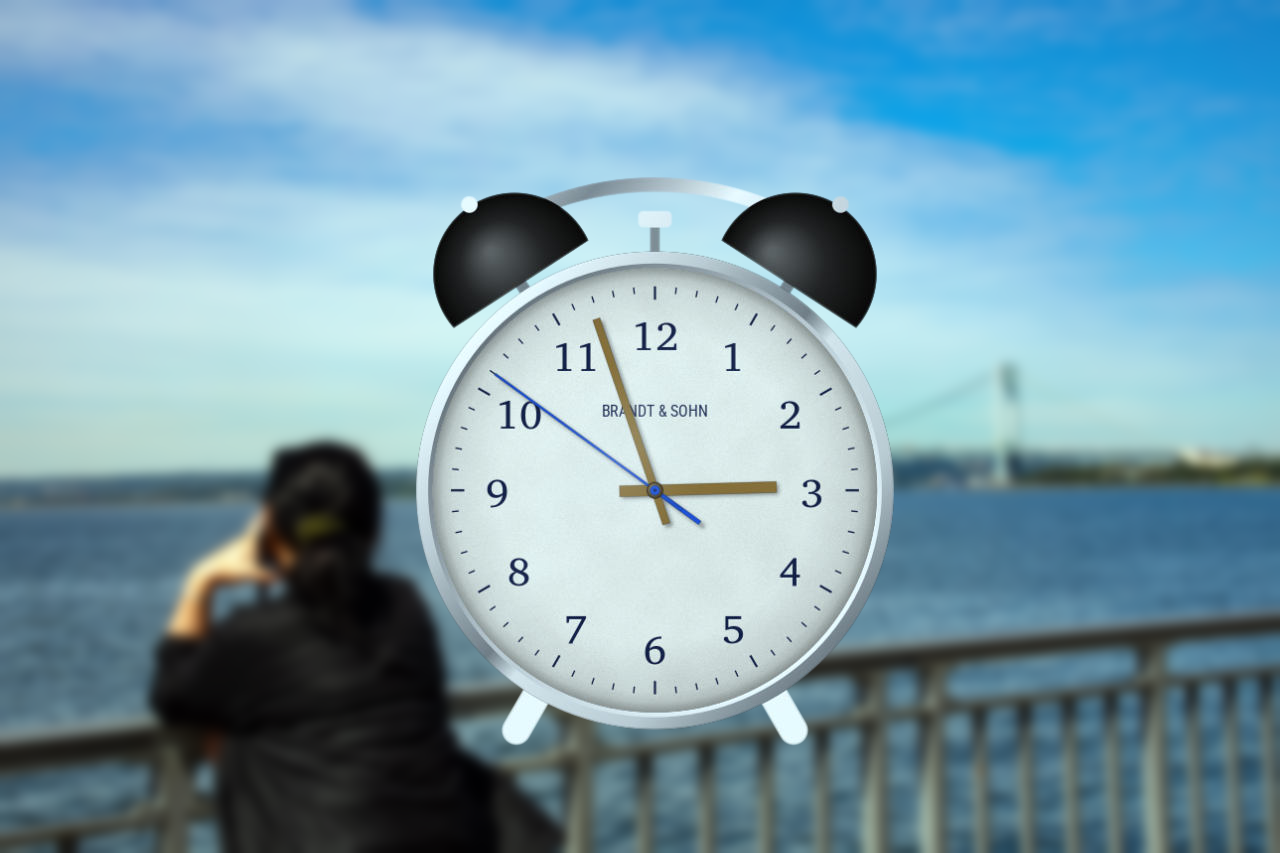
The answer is 2:56:51
